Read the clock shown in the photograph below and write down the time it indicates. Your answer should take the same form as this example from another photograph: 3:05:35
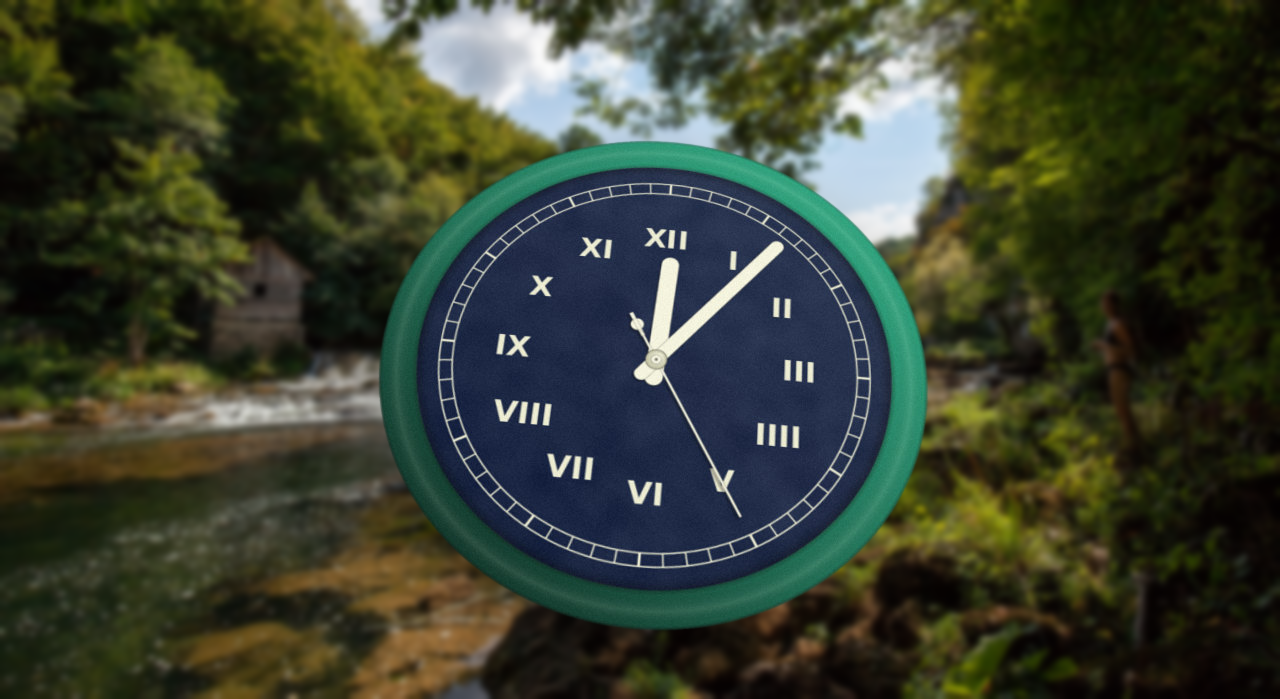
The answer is 12:06:25
